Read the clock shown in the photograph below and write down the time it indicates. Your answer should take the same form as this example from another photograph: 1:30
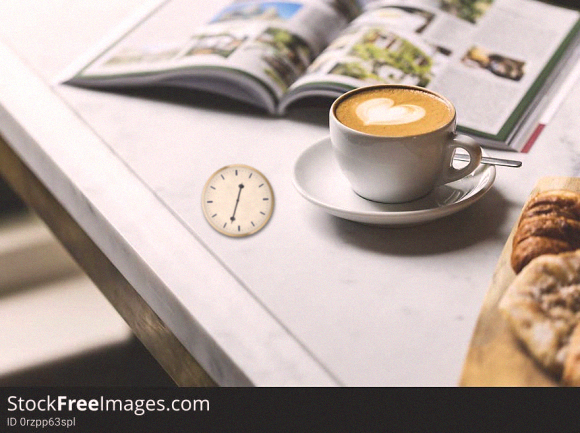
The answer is 12:33
